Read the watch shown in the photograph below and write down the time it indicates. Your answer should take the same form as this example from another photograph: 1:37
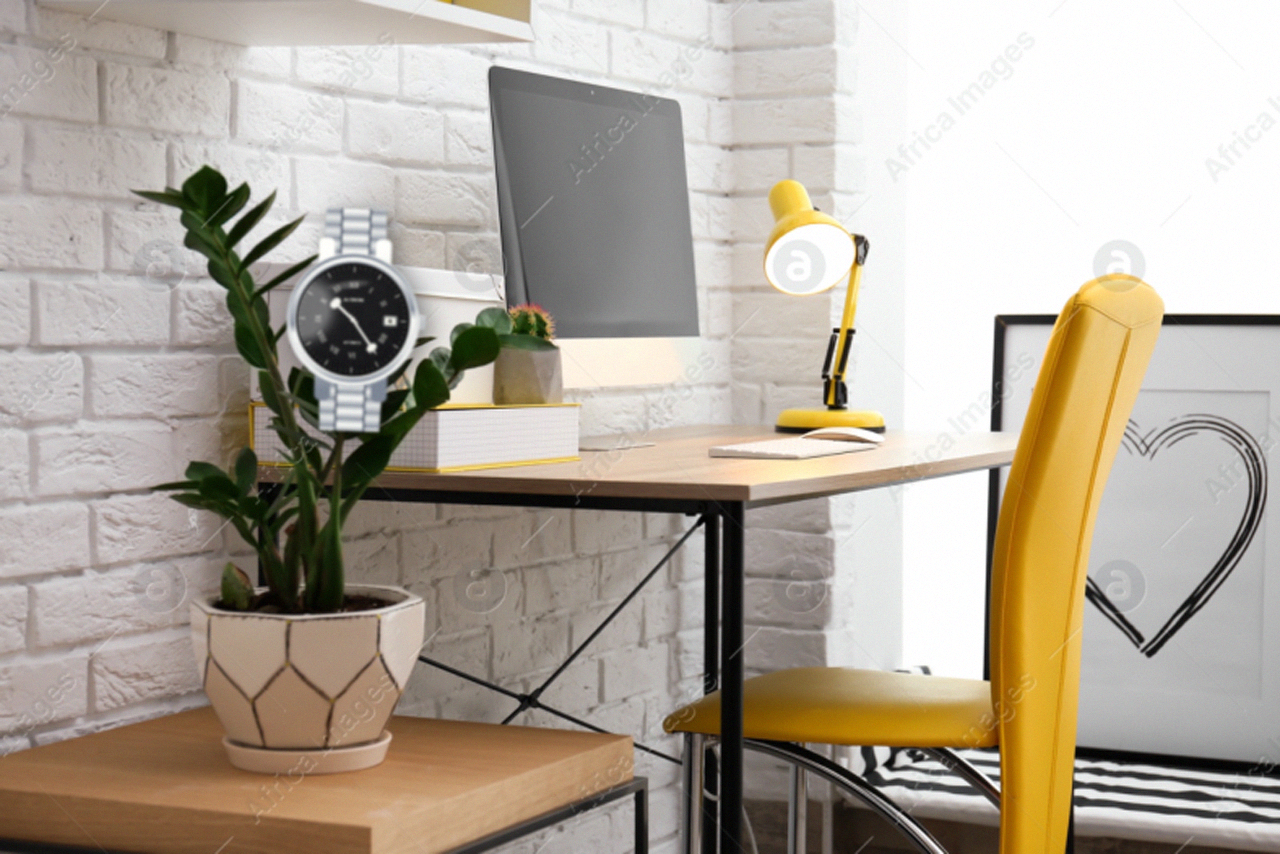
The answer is 10:24
